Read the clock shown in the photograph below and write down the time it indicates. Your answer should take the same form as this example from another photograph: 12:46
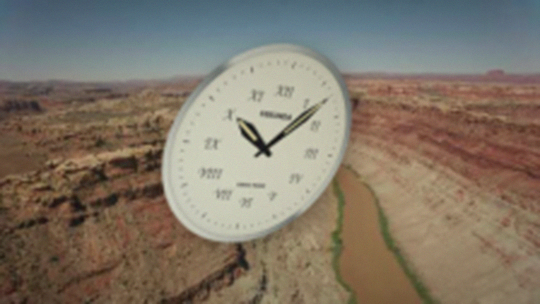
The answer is 10:07
